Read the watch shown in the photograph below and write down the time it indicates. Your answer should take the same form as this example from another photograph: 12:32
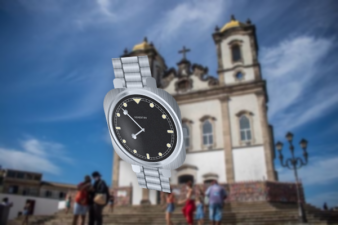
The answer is 7:53
